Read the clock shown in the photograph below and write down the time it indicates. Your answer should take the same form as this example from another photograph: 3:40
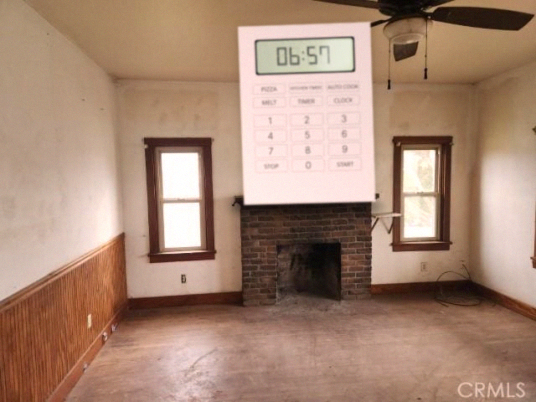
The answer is 6:57
